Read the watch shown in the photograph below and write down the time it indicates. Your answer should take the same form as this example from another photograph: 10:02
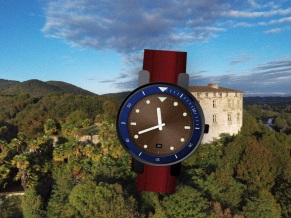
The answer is 11:41
